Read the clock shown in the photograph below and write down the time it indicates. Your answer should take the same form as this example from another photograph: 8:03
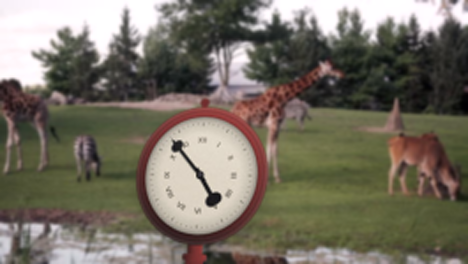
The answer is 4:53
